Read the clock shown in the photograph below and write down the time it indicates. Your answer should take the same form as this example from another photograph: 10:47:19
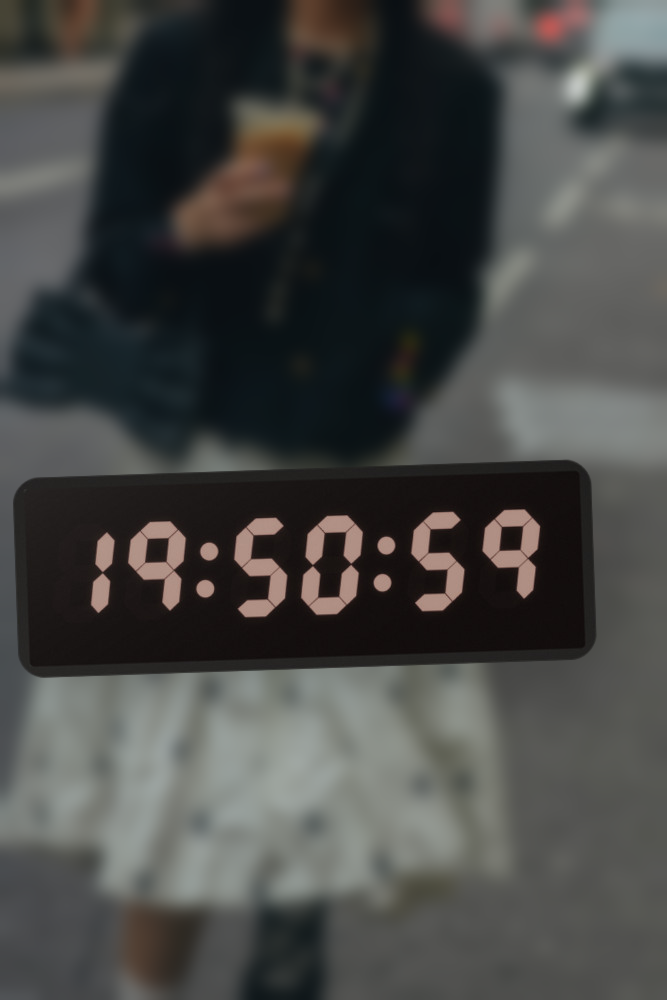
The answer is 19:50:59
